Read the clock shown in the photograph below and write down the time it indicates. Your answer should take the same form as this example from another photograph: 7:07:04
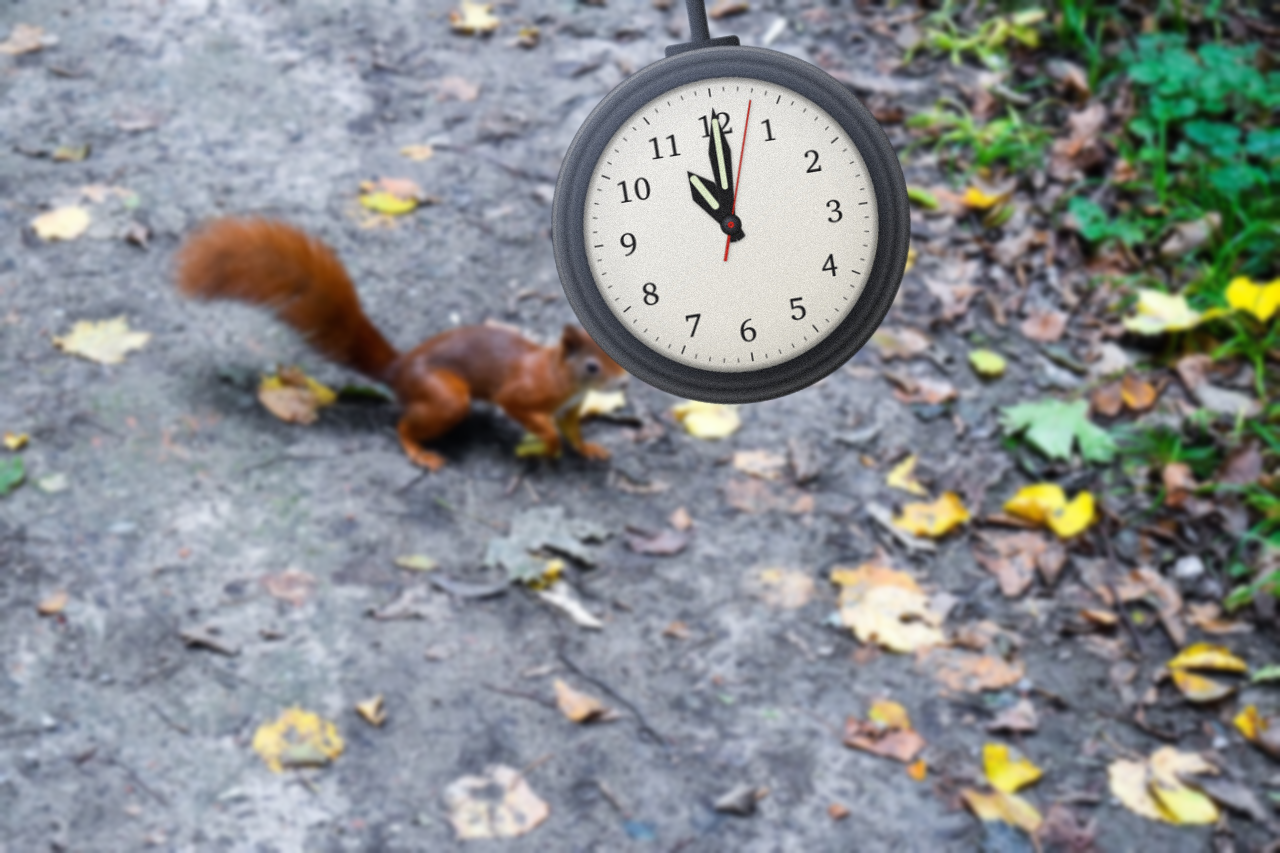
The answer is 11:00:03
